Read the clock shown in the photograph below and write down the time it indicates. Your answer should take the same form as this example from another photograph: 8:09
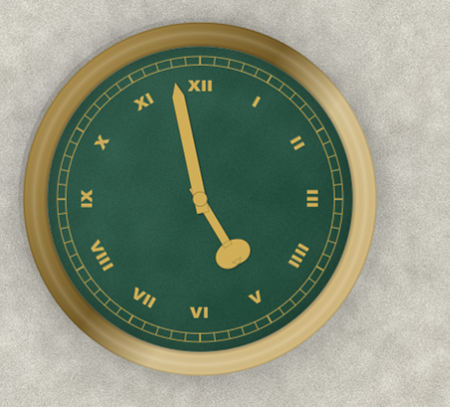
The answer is 4:58
